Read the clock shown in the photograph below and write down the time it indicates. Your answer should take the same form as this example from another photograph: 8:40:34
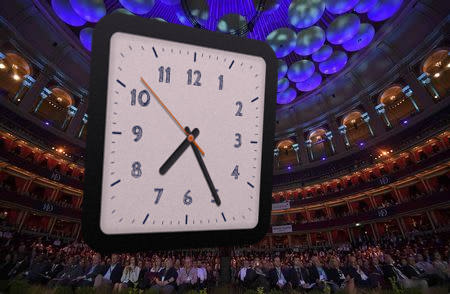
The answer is 7:24:52
